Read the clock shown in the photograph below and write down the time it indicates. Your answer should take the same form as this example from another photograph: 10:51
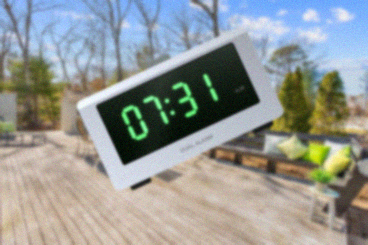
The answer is 7:31
